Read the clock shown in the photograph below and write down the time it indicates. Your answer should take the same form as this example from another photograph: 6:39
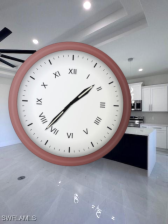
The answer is 1:37
